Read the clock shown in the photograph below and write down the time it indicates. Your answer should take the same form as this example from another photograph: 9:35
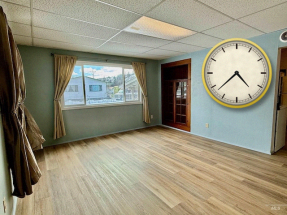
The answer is 4:38
